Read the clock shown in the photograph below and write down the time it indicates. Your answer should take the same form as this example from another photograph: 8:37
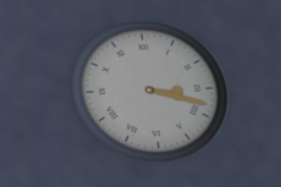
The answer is 3:18
